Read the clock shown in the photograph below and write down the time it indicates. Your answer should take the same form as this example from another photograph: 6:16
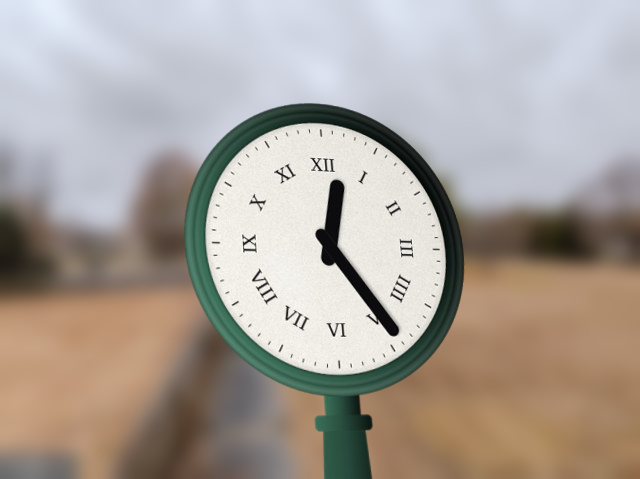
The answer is 12:24
